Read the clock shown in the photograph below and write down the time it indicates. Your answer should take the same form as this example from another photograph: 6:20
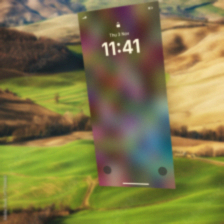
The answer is 11:41
